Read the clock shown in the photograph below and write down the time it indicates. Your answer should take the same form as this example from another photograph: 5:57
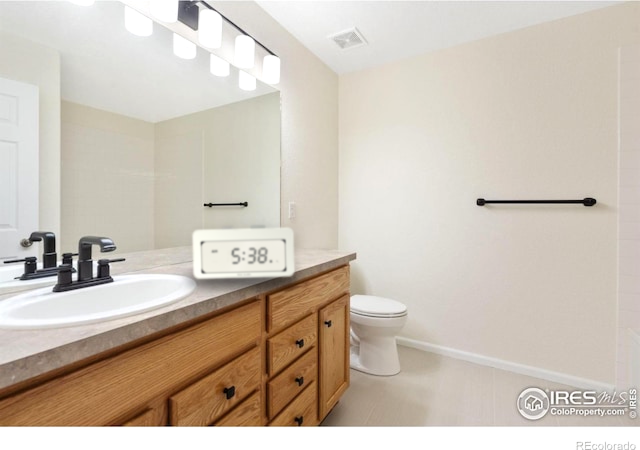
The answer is 5:38
